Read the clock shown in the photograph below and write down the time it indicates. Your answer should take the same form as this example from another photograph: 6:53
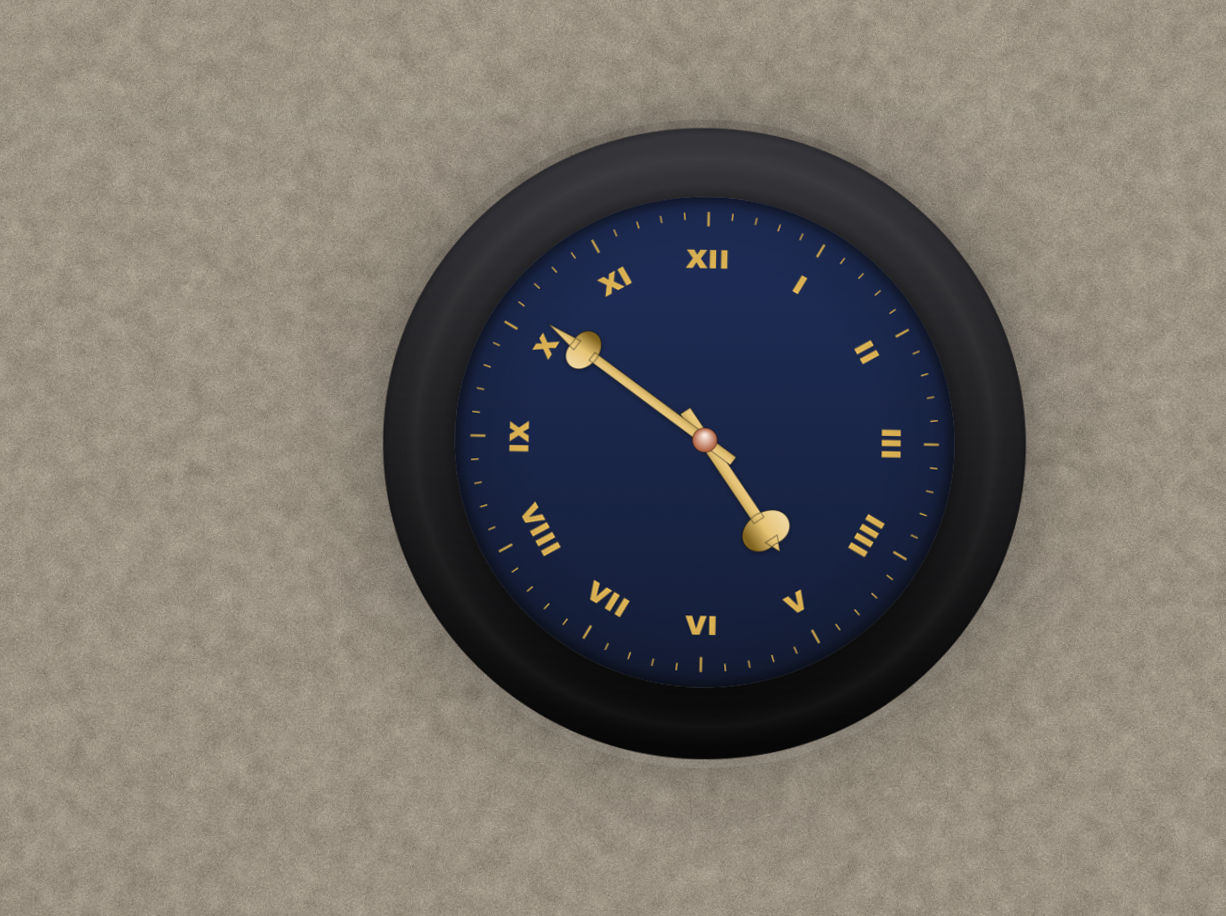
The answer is 4:51
